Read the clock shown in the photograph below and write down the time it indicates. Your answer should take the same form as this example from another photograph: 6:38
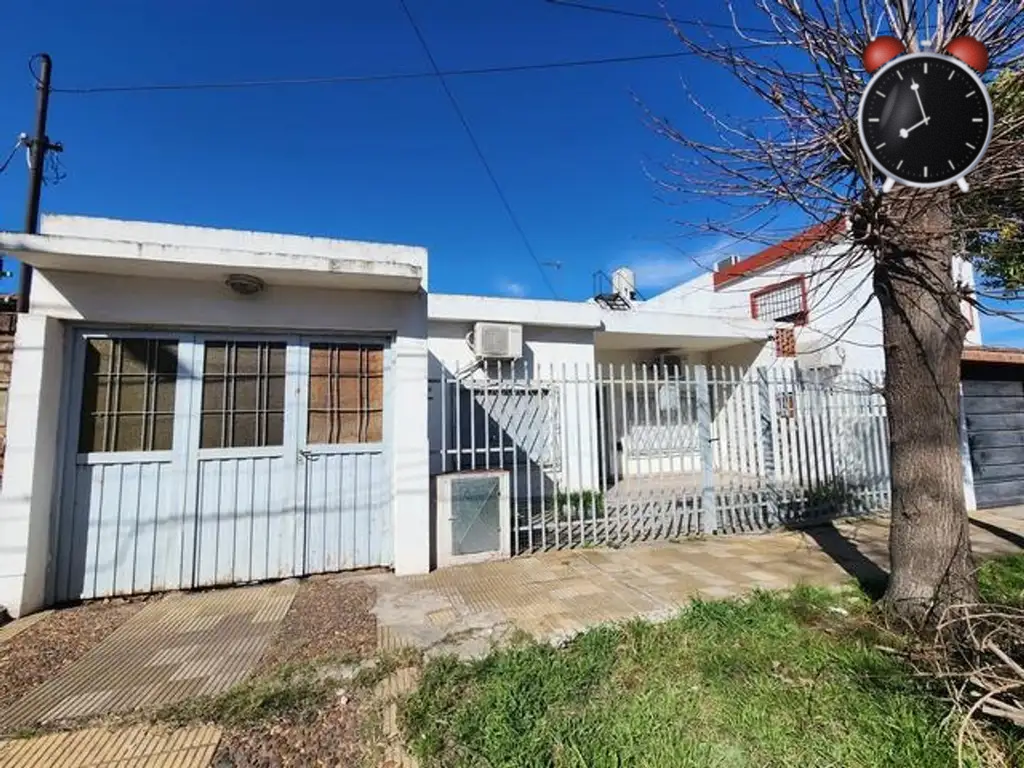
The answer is 7:57
